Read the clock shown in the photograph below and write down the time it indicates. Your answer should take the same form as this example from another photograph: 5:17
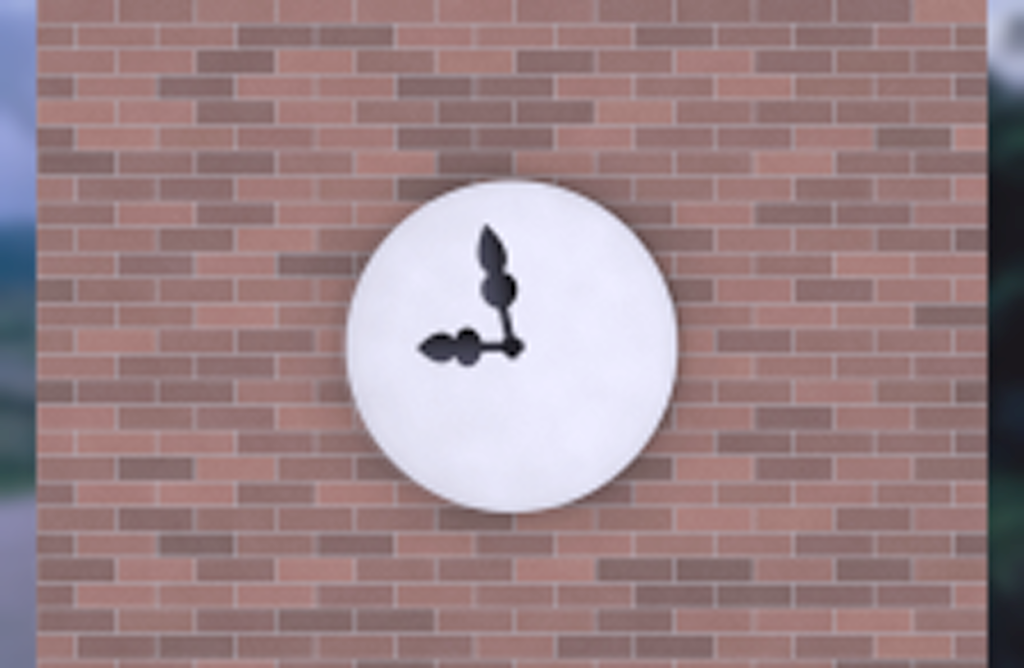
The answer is 8:58
